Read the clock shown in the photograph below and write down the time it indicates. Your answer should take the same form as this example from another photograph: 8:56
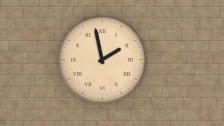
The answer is 1:58
